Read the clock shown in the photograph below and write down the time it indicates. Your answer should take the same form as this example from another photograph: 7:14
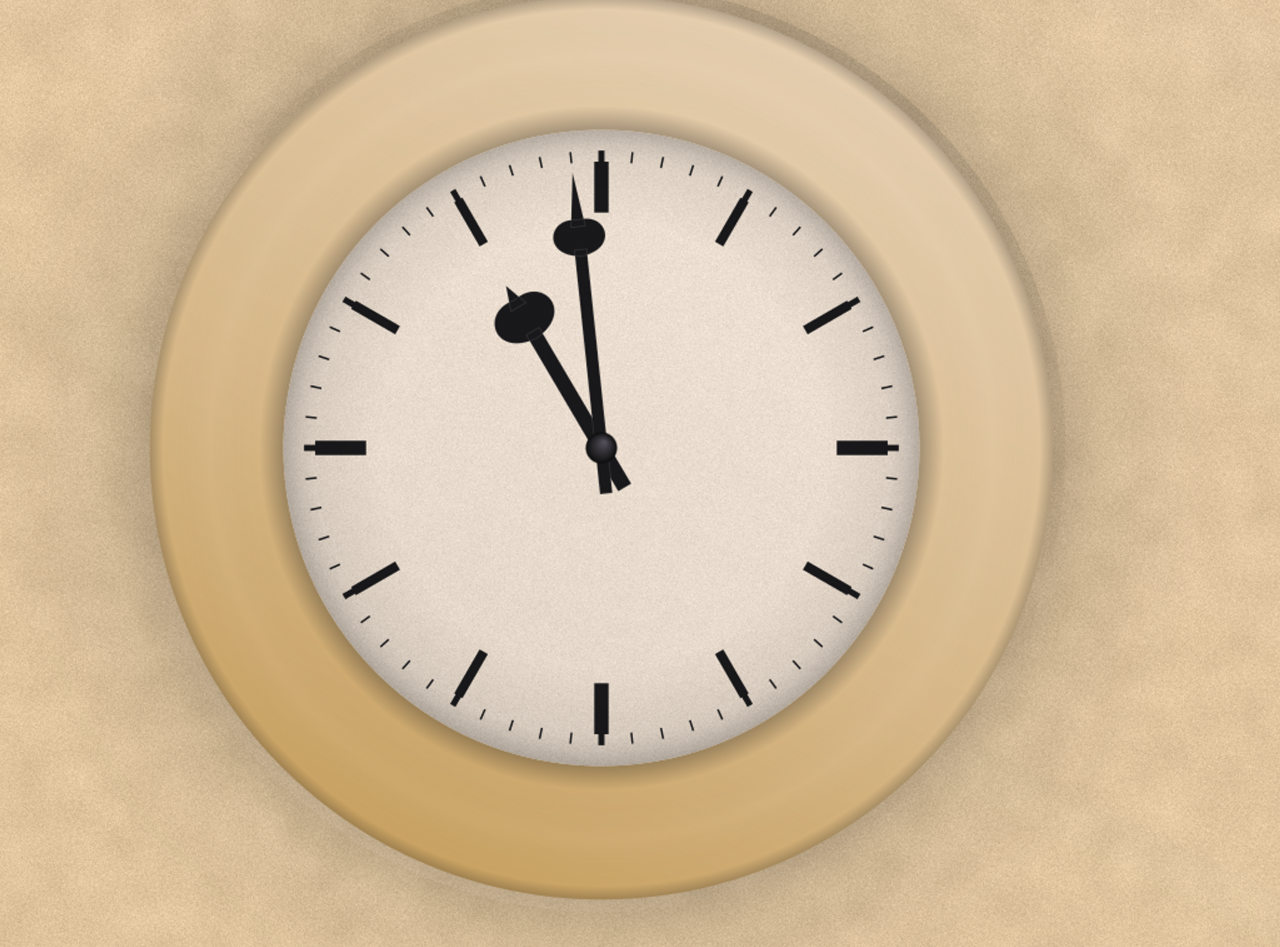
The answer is 10:59
